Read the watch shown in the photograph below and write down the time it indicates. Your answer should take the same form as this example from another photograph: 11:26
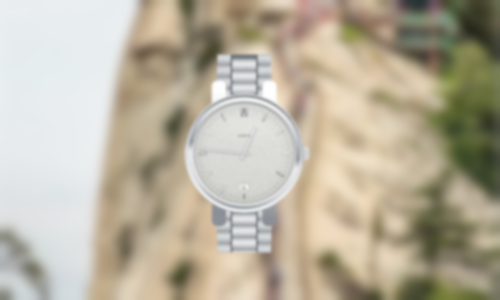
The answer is 12:46
